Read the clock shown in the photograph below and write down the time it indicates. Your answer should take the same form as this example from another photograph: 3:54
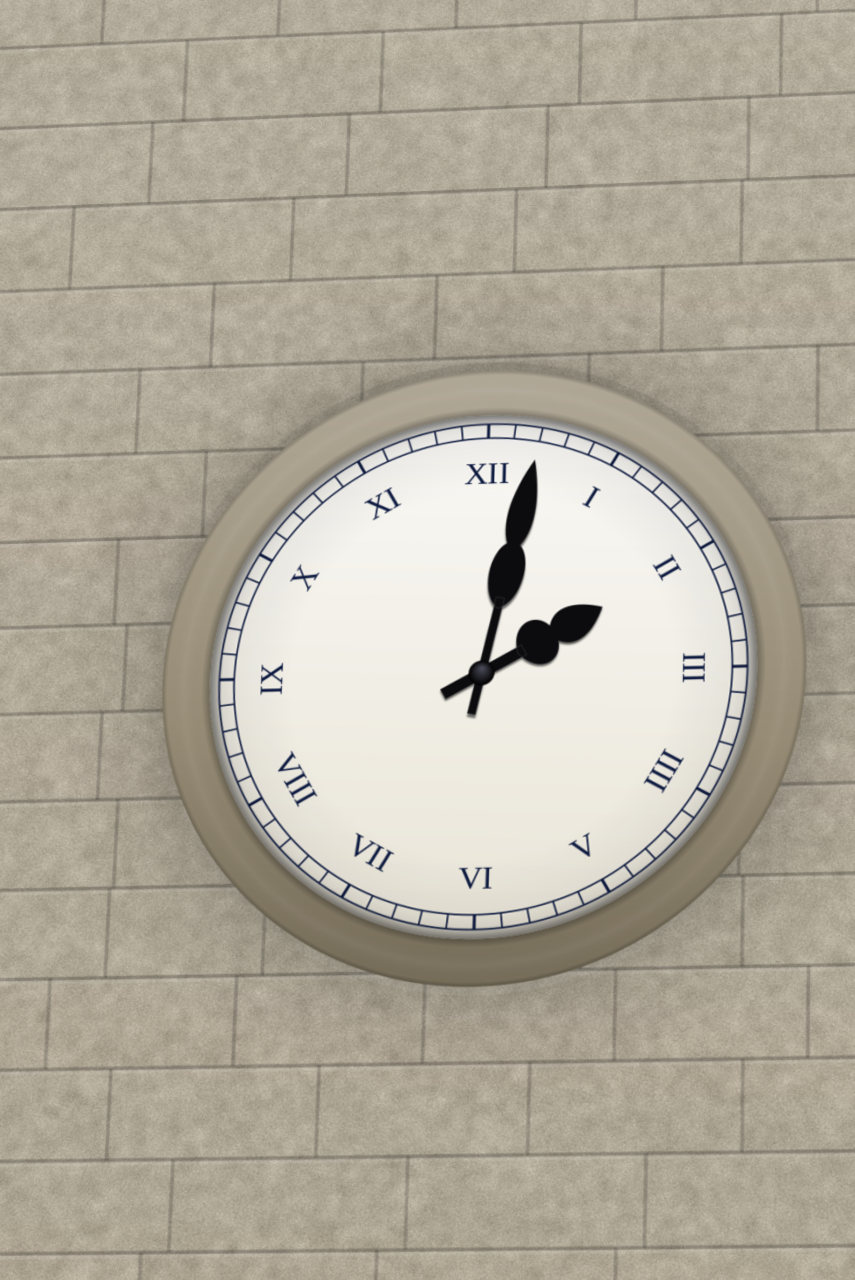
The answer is 2:02
